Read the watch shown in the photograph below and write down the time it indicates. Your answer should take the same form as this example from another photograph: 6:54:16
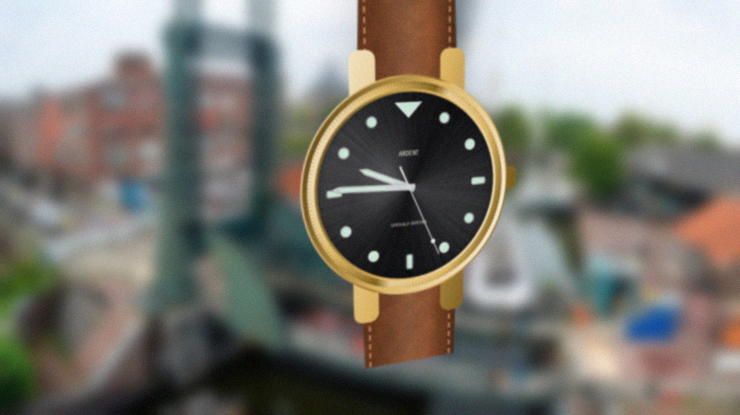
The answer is 9:45:26
